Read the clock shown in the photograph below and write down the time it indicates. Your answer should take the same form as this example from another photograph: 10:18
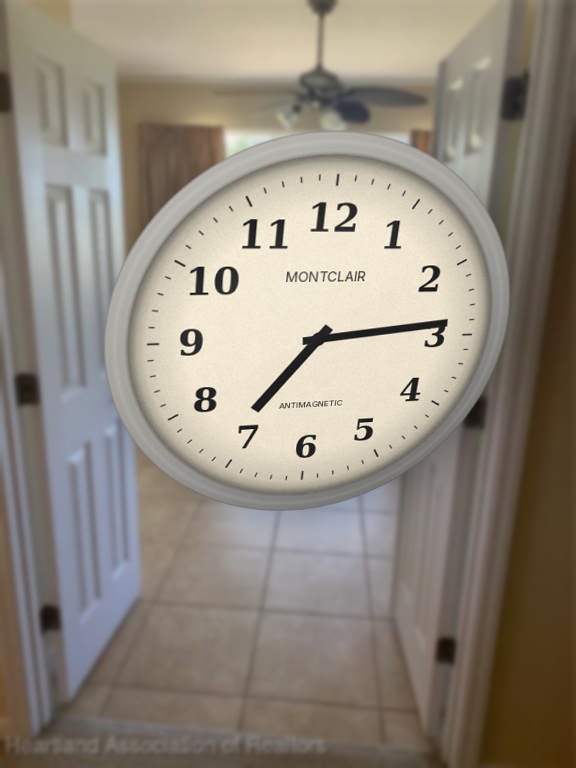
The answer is 7:14
